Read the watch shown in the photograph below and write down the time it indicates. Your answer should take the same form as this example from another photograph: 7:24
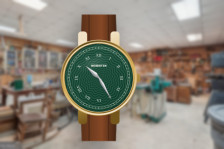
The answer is 10:25
